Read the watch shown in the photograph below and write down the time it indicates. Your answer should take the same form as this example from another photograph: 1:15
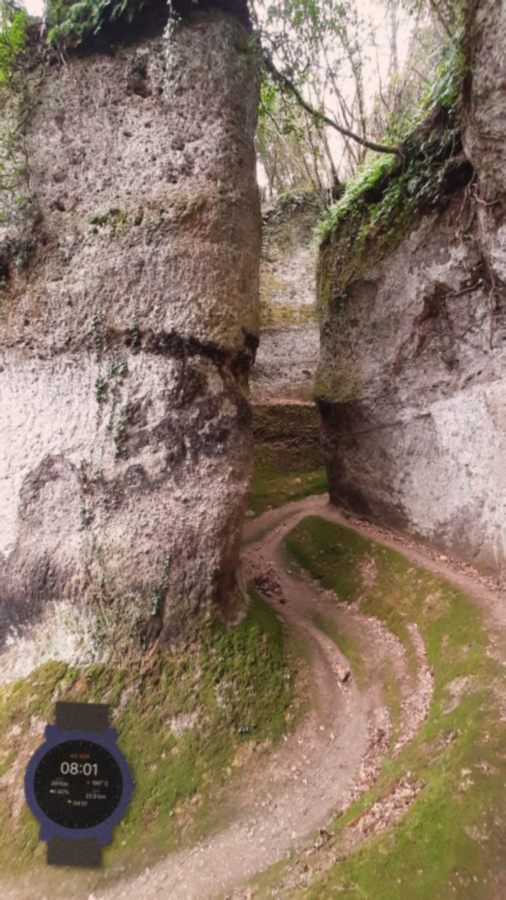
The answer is 8:01
